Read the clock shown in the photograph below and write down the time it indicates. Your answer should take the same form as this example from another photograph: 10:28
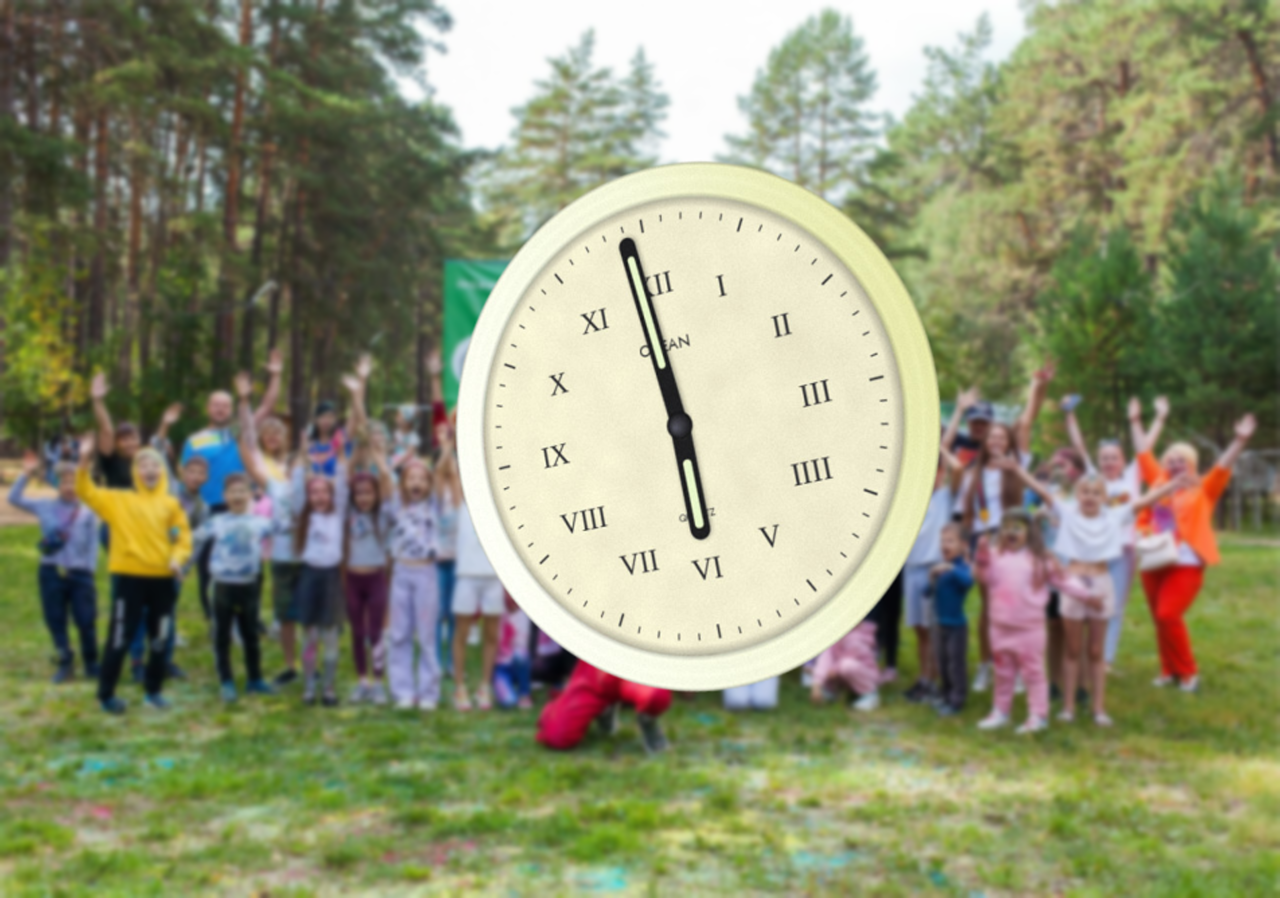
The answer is 5:59
